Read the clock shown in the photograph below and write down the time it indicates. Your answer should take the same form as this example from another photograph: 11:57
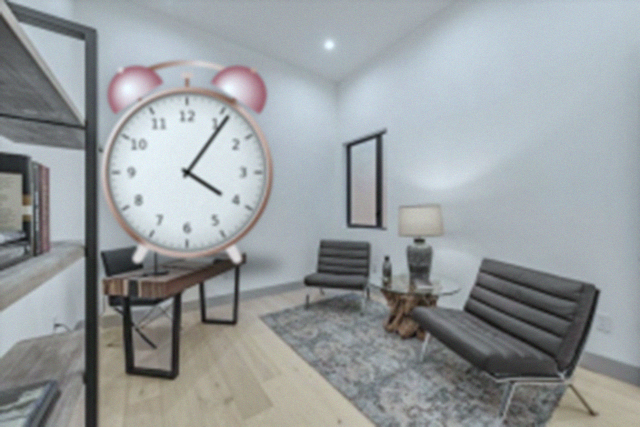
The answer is 4:06
